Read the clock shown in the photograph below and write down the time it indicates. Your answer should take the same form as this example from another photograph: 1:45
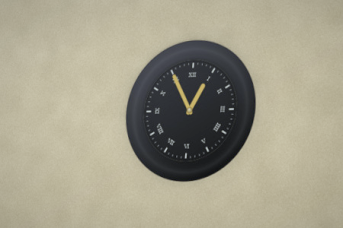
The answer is 12:55
